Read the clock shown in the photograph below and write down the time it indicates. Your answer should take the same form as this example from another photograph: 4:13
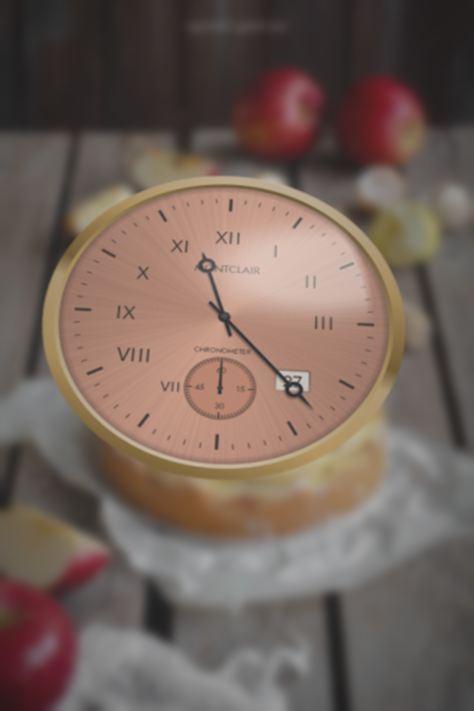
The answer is 11:23
